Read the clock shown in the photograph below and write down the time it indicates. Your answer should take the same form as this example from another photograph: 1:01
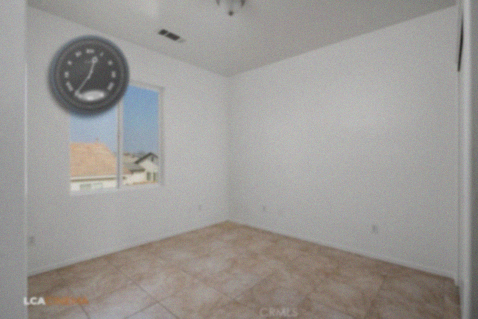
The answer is 12:36
